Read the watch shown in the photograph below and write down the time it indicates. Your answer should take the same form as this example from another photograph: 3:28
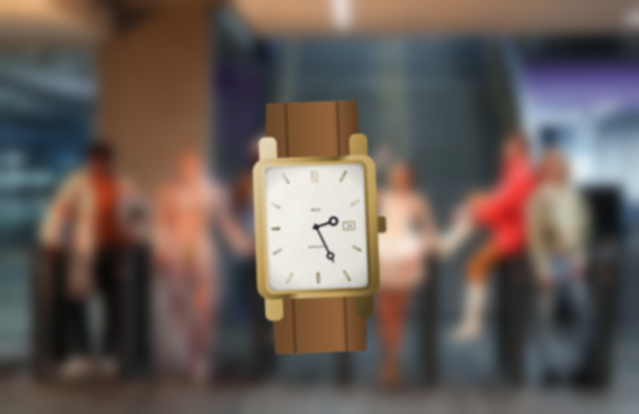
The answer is 2:26
